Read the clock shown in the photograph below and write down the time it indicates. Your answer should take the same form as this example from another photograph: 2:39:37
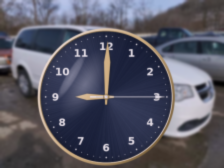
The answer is 9:00:15
